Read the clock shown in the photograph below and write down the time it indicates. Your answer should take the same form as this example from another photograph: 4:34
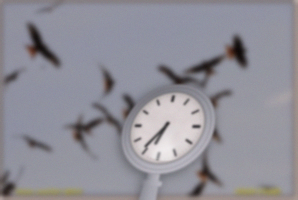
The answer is 6:36
